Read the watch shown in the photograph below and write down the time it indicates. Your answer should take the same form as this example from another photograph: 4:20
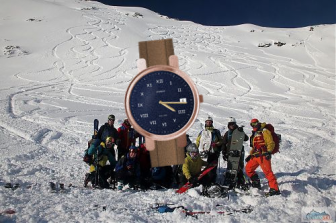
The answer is 4:16
